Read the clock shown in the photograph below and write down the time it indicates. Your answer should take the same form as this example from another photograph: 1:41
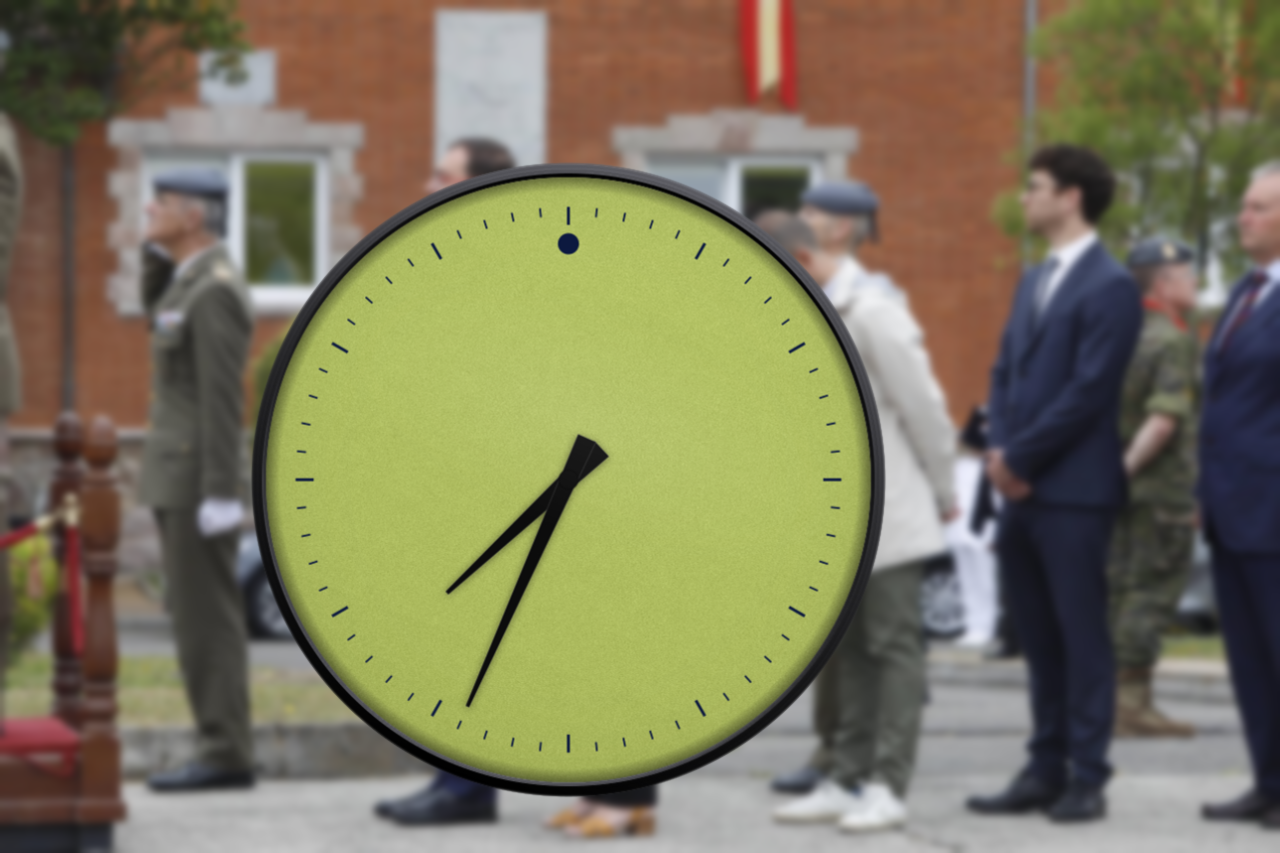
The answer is 7:34
